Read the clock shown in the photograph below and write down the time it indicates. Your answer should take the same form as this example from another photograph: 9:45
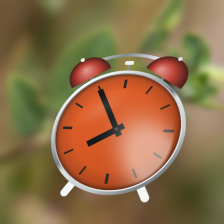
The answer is 7:55
